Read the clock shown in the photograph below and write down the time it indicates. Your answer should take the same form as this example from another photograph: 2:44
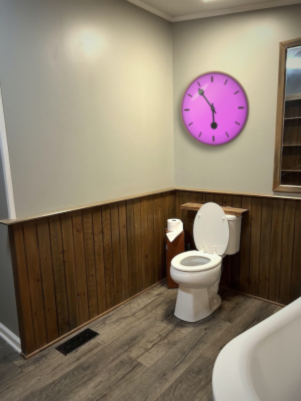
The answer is 5:54
